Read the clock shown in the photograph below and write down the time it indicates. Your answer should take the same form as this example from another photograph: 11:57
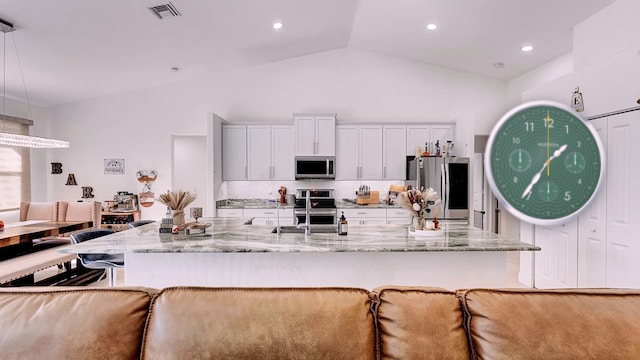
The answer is 1:36
